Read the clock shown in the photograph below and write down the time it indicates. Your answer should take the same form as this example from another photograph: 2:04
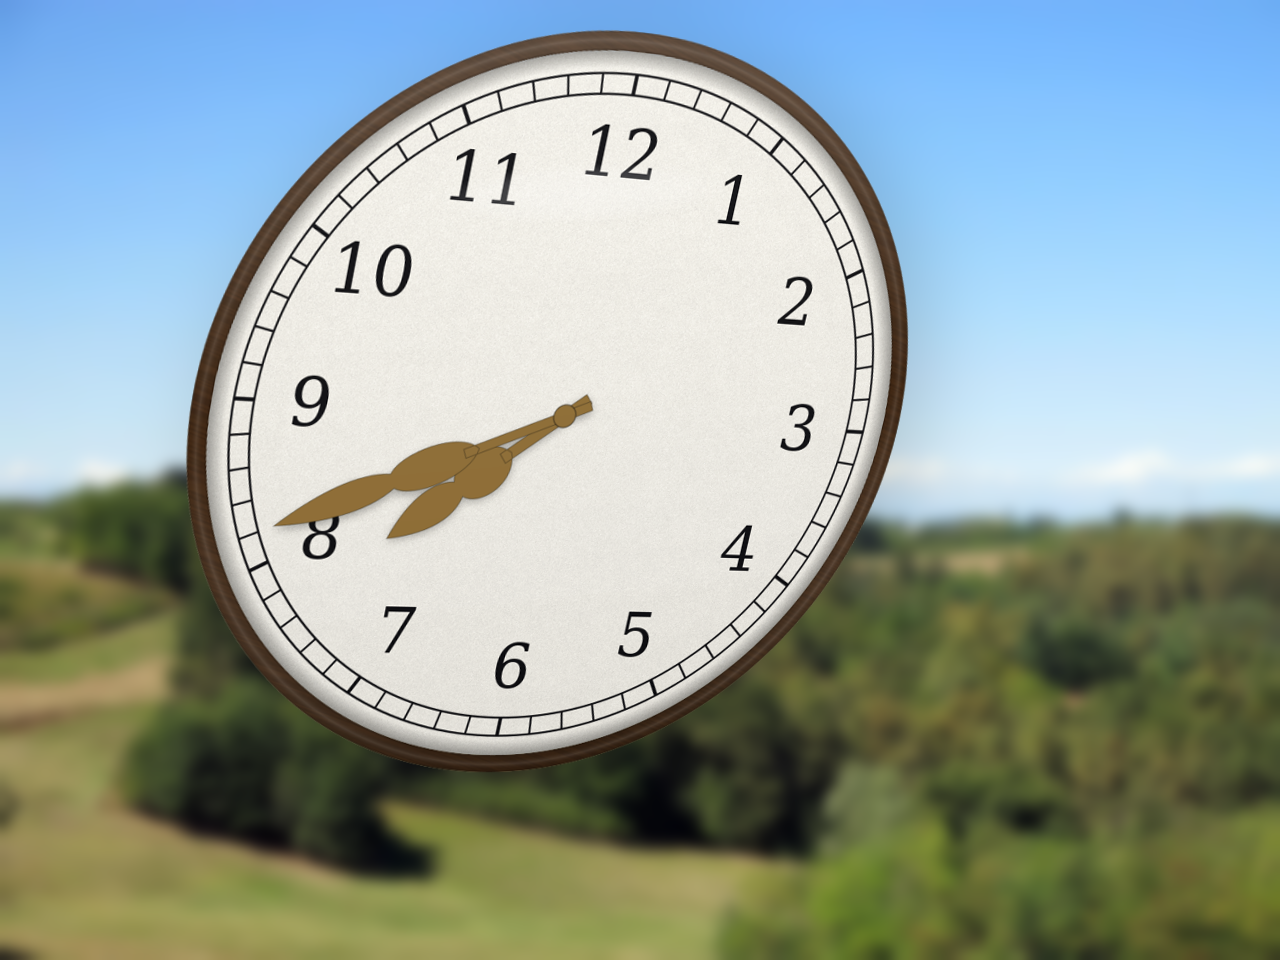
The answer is 7:41
